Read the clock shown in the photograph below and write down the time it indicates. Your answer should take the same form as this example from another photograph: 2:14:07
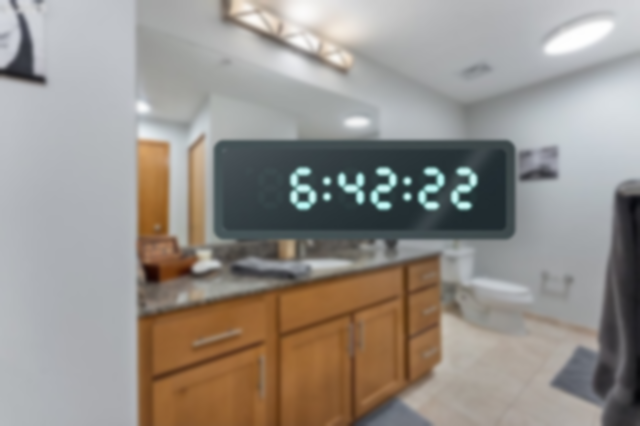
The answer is 6:42:22
